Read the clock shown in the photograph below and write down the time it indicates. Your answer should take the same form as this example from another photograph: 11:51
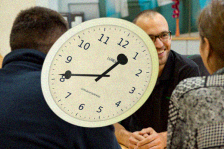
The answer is 12:41
